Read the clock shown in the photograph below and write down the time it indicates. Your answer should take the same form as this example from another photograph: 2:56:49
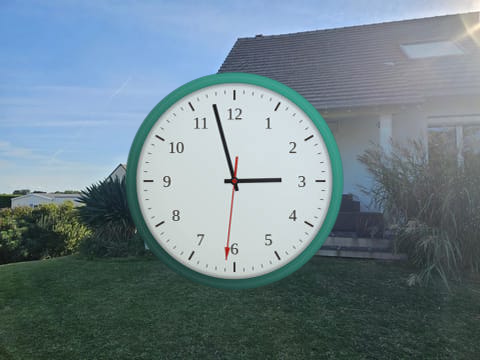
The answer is 2:57:31
